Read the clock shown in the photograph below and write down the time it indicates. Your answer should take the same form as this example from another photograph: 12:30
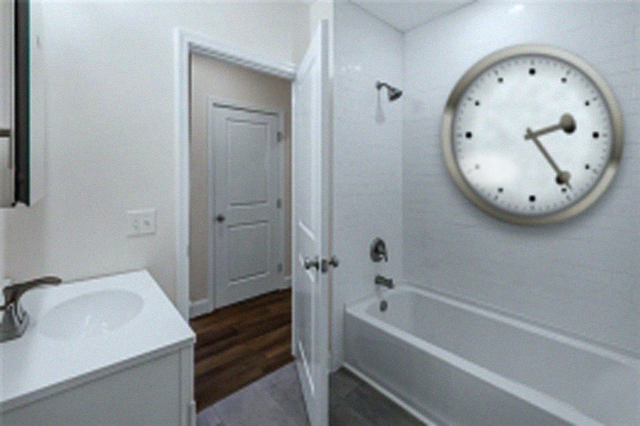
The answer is 2:24
